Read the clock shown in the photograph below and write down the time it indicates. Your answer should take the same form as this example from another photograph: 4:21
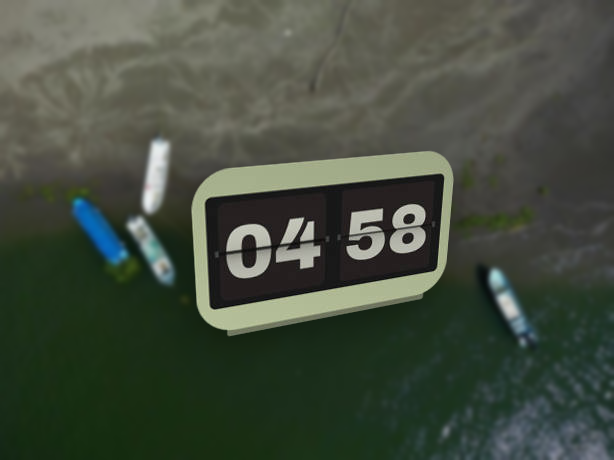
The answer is 4:58
